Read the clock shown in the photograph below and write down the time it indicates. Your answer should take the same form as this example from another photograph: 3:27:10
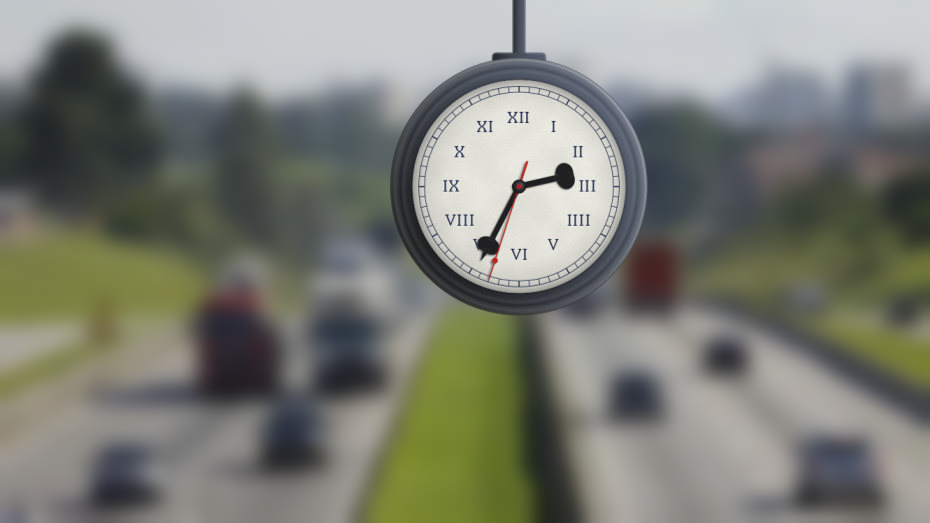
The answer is 2:34:33
